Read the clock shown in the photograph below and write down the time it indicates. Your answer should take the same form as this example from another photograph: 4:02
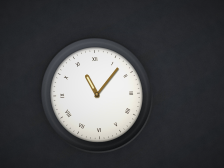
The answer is 11:07
